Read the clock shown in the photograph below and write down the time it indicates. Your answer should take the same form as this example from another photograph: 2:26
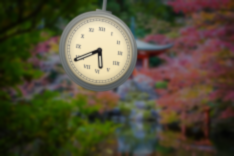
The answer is 5:40
